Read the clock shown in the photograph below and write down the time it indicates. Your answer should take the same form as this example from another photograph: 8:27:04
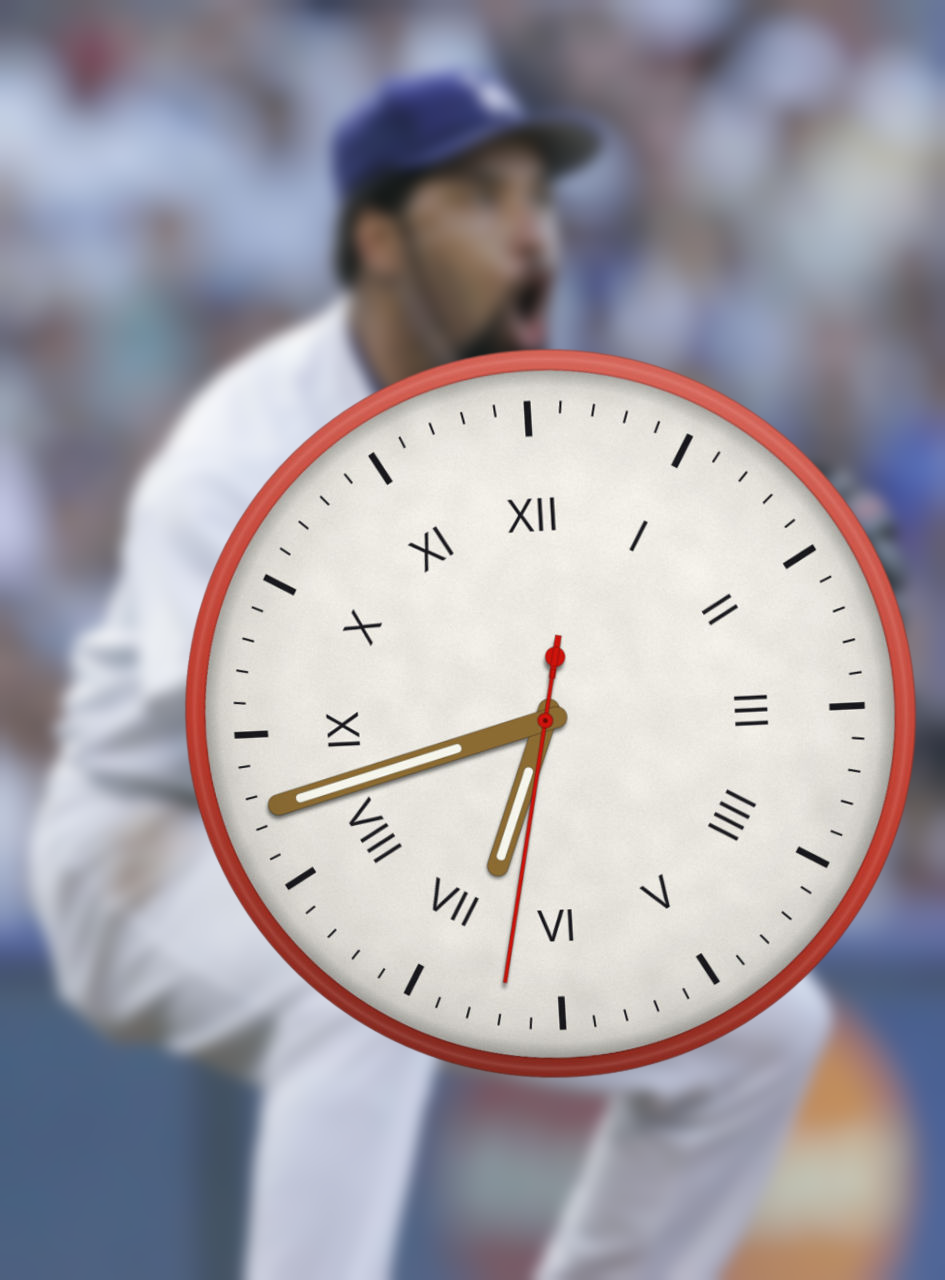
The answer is 6:42:32
